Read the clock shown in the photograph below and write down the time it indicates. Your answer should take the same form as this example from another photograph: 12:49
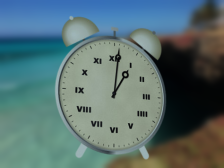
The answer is 1:01
